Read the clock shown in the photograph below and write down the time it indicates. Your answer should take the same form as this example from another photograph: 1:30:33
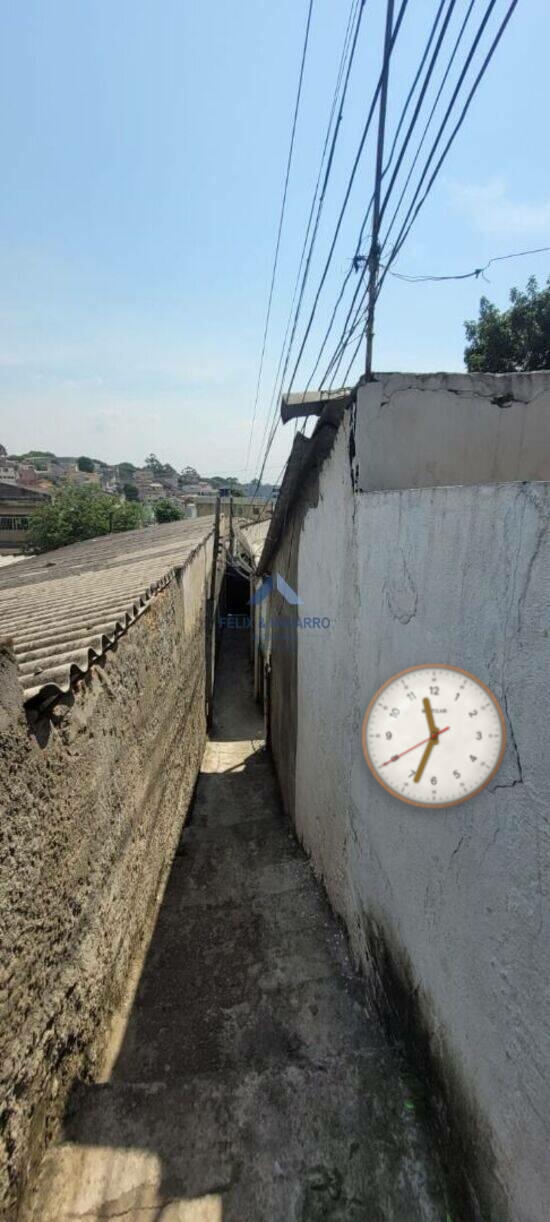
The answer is 11:33:40
